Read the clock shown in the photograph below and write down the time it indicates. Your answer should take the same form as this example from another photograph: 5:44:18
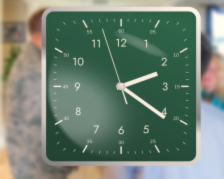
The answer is 2:20:57
